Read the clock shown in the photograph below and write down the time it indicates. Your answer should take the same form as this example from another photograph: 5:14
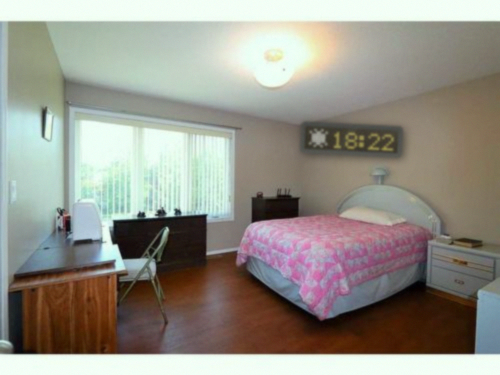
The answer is 18:22
